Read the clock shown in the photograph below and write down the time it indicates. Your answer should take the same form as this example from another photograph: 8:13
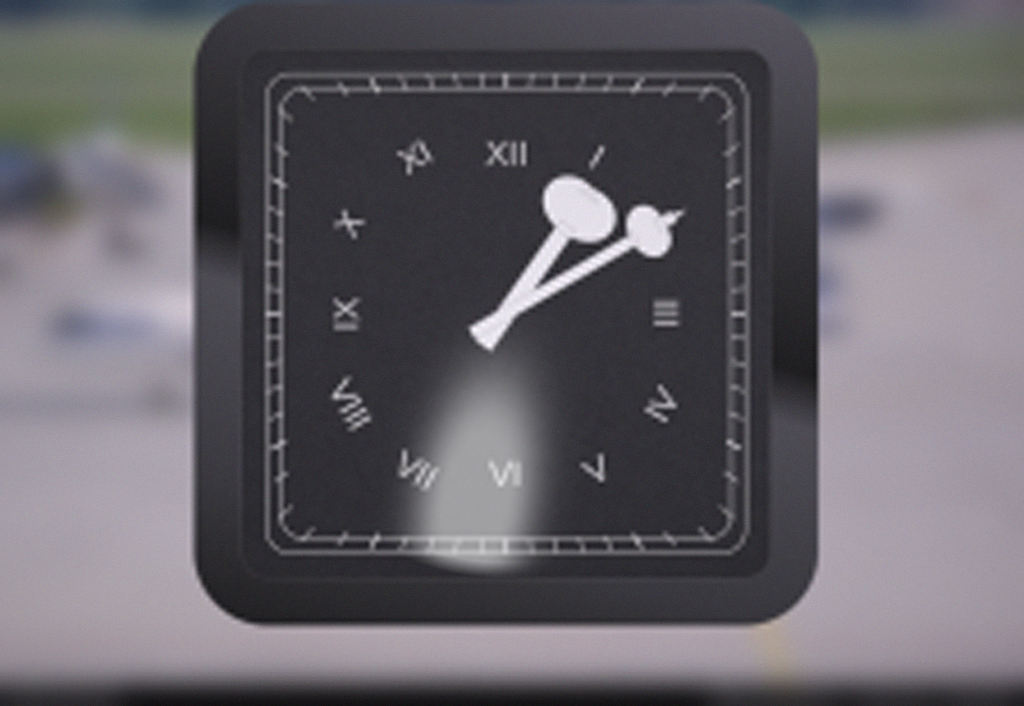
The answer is 1:10
